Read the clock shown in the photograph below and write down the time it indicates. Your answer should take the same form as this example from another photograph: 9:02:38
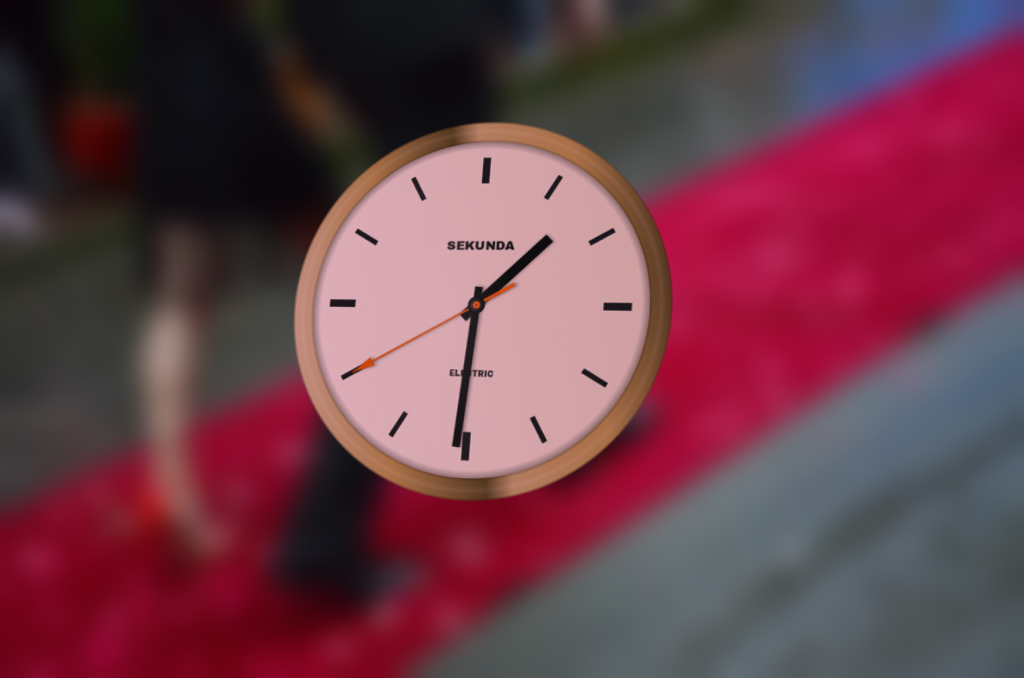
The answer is 1:30:40
